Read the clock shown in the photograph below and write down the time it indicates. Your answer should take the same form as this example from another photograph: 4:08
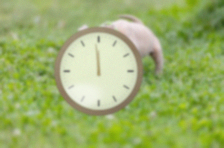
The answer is 11:59
